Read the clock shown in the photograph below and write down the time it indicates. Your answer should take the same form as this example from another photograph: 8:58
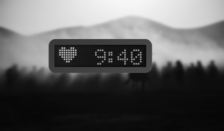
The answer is 9:40
